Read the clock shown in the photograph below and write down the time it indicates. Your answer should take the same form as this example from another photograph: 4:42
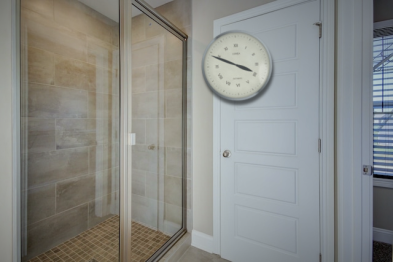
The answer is 3:49
